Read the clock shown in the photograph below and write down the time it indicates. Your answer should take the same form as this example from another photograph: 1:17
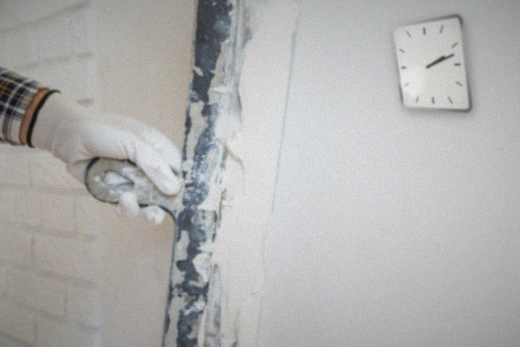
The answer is 2:12
